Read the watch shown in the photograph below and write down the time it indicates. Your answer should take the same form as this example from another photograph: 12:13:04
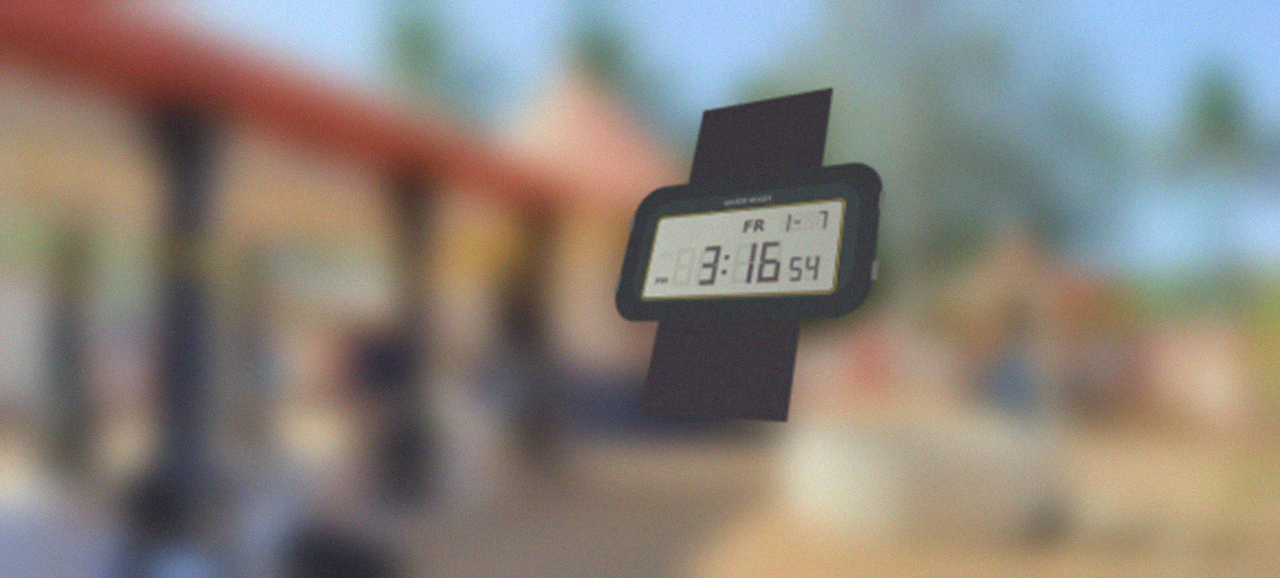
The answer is 3:16:54
